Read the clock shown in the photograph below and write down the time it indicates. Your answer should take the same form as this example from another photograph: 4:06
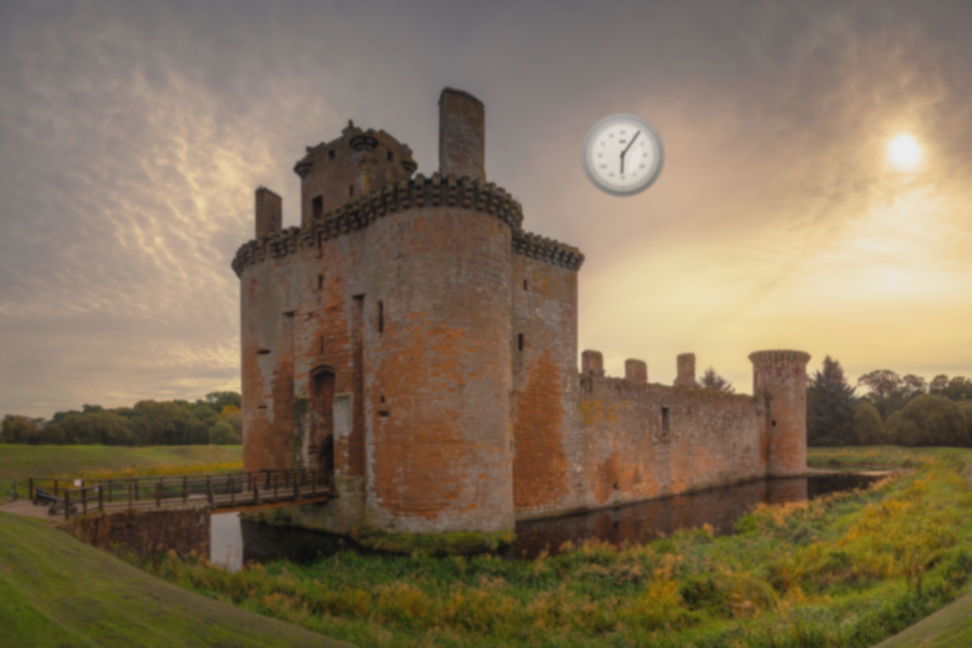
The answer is 6:06
